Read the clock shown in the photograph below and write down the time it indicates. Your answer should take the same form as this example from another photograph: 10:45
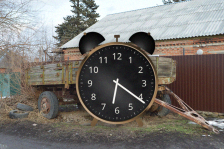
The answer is 6:21
